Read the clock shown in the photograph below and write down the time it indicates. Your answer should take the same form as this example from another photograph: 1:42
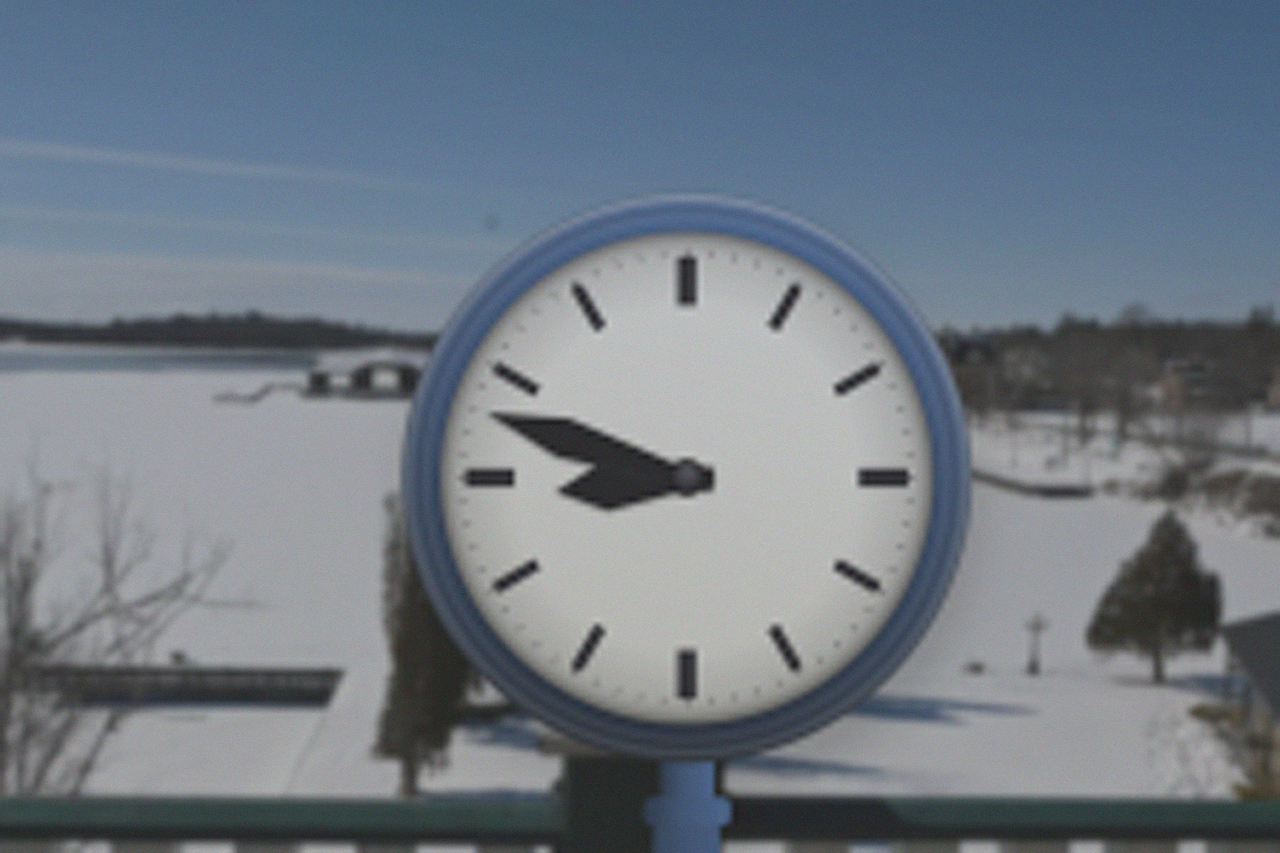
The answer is 8:48
